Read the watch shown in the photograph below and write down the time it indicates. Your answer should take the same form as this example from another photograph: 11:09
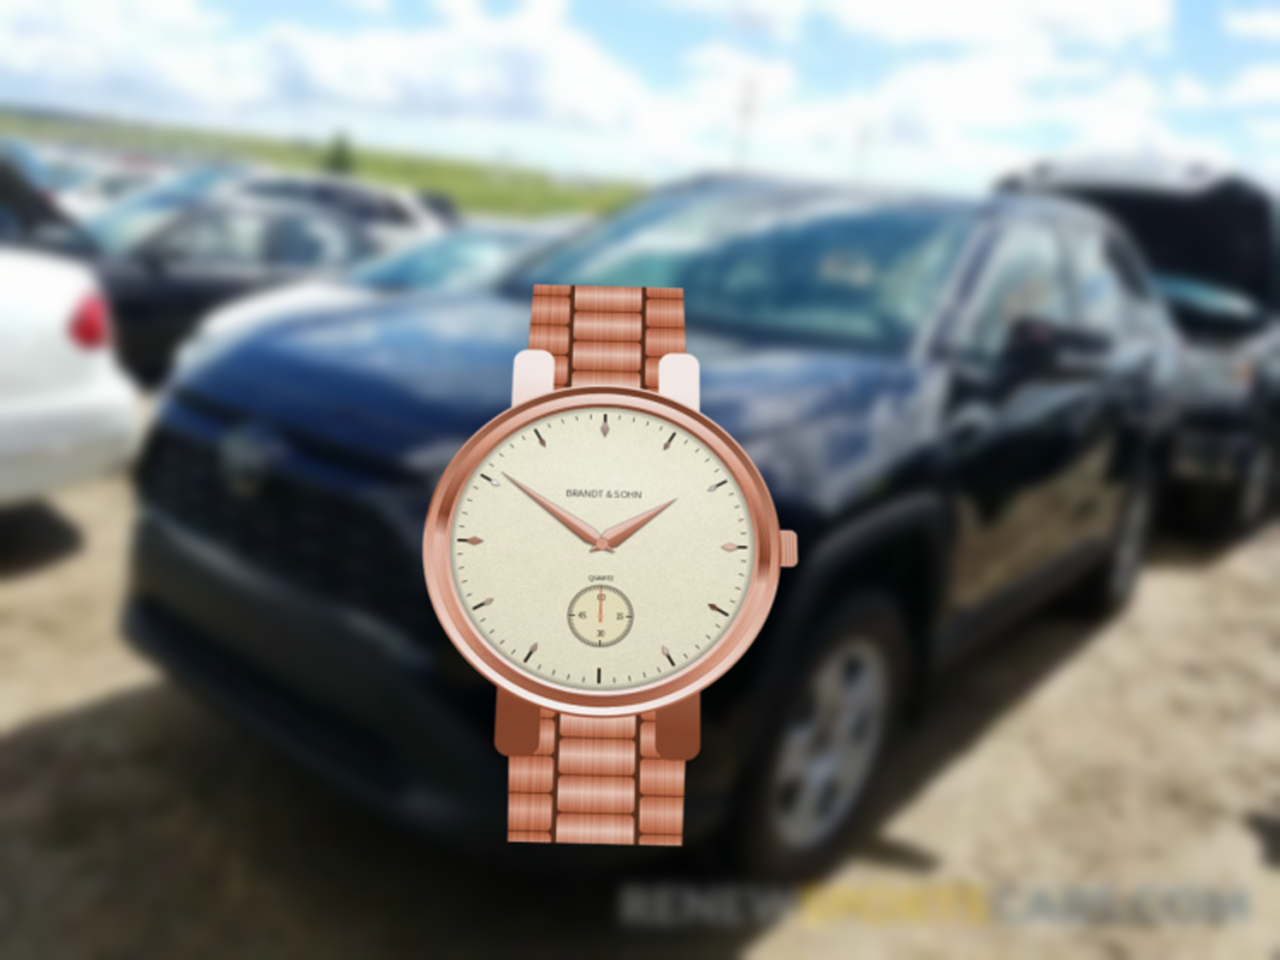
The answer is 1:51
